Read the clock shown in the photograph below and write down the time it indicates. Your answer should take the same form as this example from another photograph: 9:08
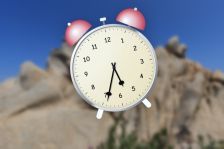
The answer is 5:34
